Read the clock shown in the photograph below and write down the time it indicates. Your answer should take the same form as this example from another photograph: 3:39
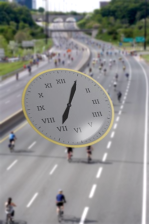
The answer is 7:05
